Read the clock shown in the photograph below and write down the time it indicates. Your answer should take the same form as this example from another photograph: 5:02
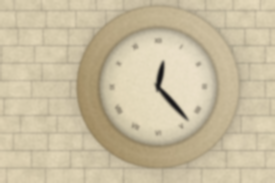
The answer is 12:23
